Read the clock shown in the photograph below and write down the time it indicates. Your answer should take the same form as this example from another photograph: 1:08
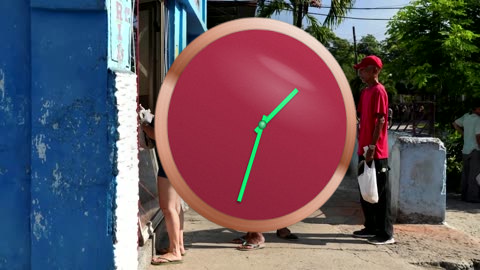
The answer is 1:33
